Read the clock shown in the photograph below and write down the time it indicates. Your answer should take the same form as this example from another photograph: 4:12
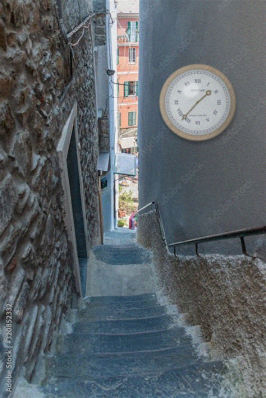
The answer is 1:37
